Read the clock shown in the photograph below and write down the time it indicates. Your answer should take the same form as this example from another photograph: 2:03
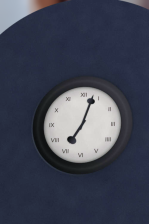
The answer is 7:03
